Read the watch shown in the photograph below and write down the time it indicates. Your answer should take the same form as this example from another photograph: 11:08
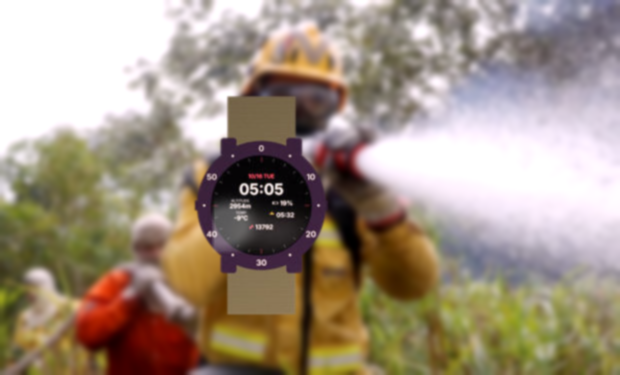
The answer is 5:05
